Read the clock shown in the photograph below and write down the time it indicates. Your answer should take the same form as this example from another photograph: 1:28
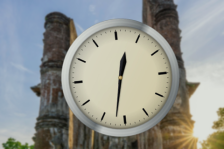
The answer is 12:32
